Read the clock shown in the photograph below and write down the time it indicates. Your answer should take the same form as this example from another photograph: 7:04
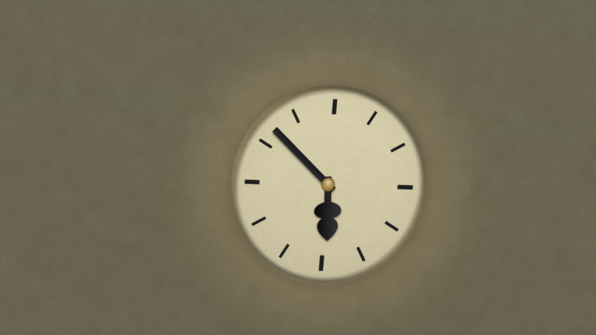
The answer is 5:52
